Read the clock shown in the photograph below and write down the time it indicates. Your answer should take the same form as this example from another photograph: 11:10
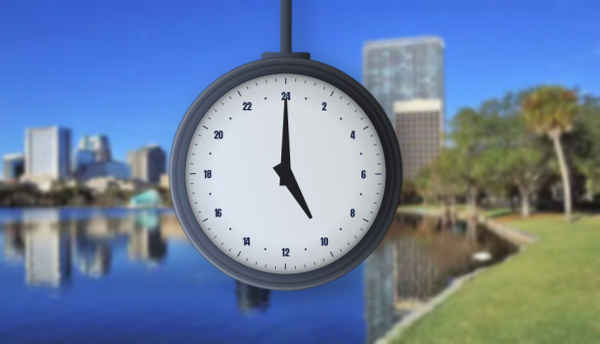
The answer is 10:00
